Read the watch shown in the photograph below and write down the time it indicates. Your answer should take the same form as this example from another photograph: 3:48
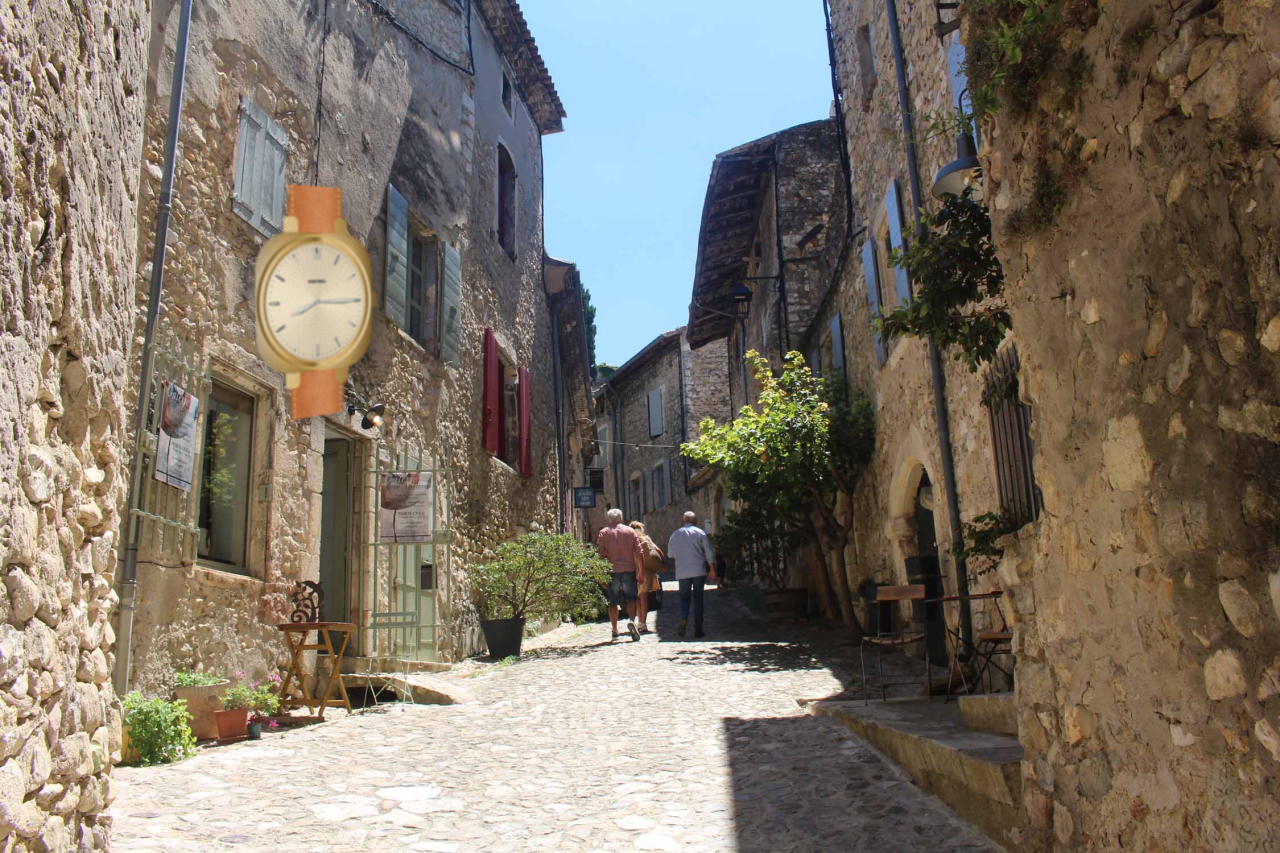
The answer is 8:15
